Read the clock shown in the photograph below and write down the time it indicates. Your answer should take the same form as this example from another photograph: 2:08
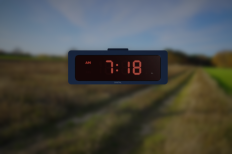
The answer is 7:18
